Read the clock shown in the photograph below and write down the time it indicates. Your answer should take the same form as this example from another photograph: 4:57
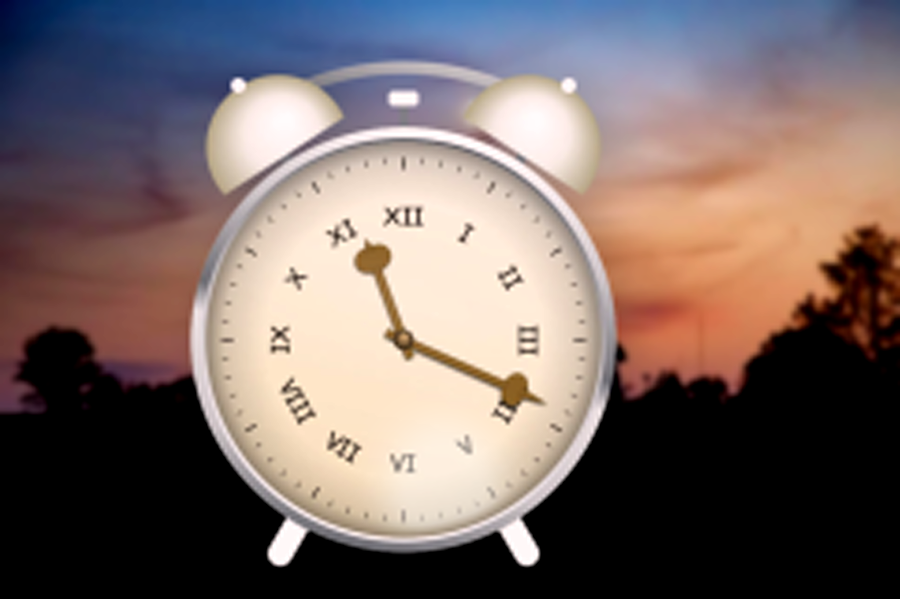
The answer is 11:19
